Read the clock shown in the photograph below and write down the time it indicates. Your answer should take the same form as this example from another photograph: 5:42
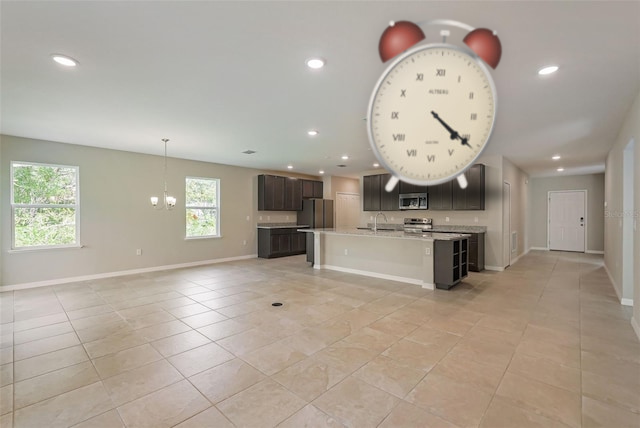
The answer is 4:21
